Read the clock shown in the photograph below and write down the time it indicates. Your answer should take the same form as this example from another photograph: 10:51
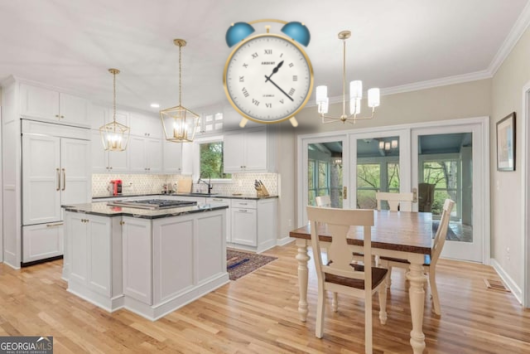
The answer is 1:22
